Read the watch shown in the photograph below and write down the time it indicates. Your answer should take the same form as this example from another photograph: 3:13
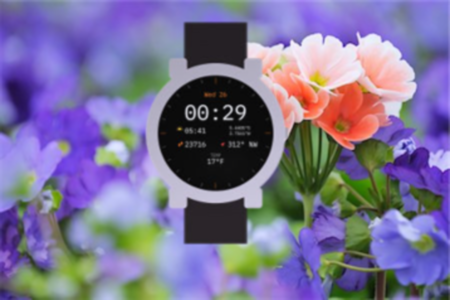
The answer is 0:29
